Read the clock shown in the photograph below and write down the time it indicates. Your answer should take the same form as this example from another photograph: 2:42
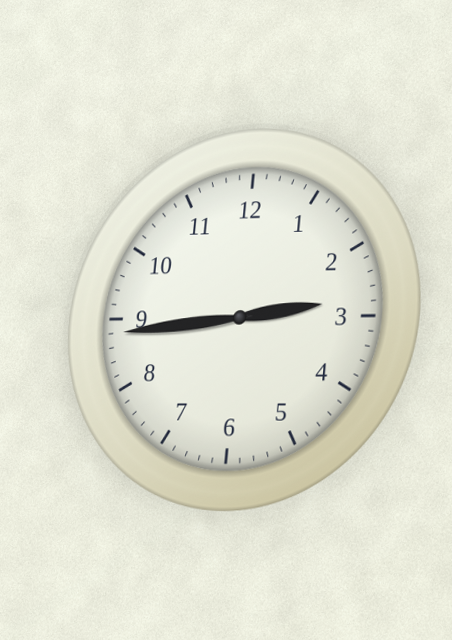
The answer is 2:44
